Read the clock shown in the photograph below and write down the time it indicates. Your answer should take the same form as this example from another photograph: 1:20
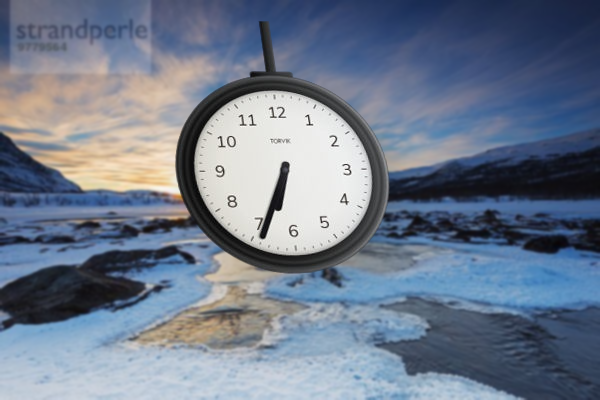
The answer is 6:34
